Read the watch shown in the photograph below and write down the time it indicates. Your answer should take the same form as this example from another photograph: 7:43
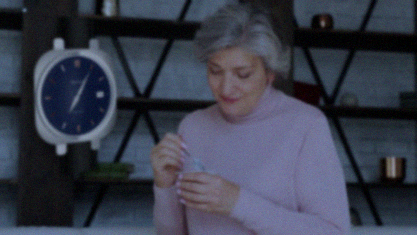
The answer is 7:05
